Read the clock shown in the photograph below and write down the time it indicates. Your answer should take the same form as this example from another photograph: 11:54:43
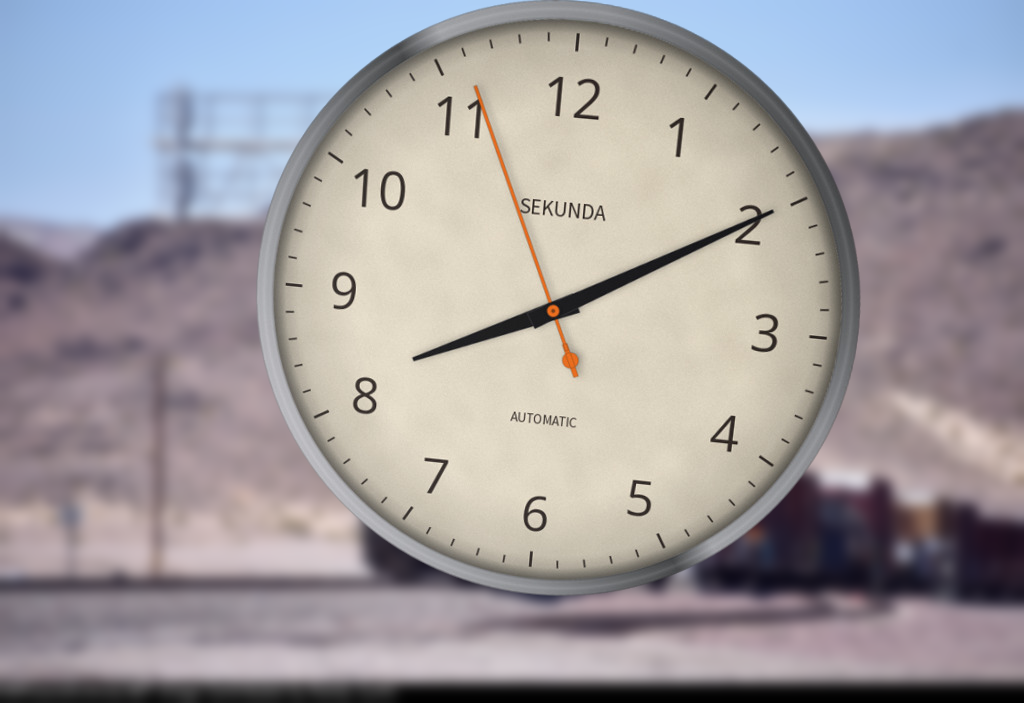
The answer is 8:09:56
